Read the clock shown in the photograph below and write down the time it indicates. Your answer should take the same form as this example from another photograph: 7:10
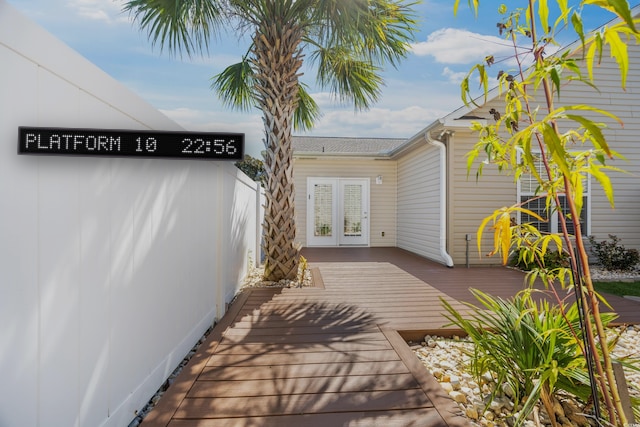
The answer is 22:56
